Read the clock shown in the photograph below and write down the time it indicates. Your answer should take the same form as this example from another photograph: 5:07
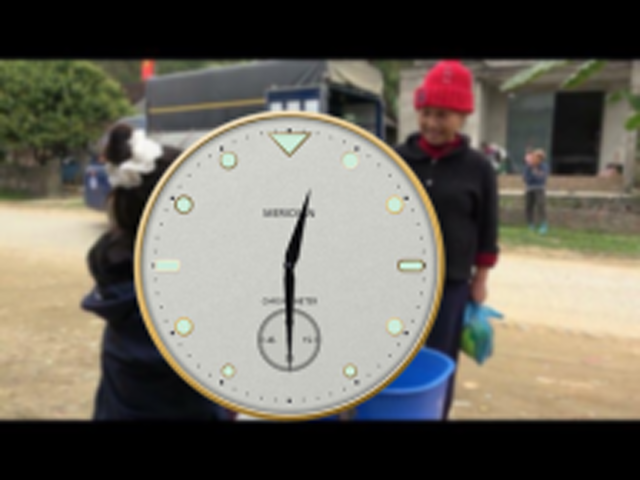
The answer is 12:30
